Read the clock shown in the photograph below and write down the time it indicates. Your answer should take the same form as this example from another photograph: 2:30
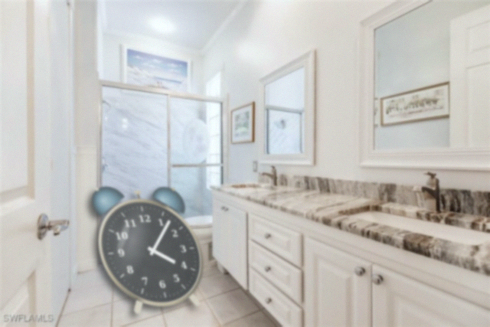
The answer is 4:07
